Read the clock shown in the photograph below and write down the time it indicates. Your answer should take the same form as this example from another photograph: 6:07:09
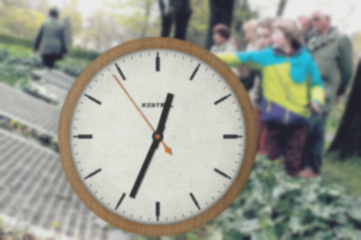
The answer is 12:33:54
